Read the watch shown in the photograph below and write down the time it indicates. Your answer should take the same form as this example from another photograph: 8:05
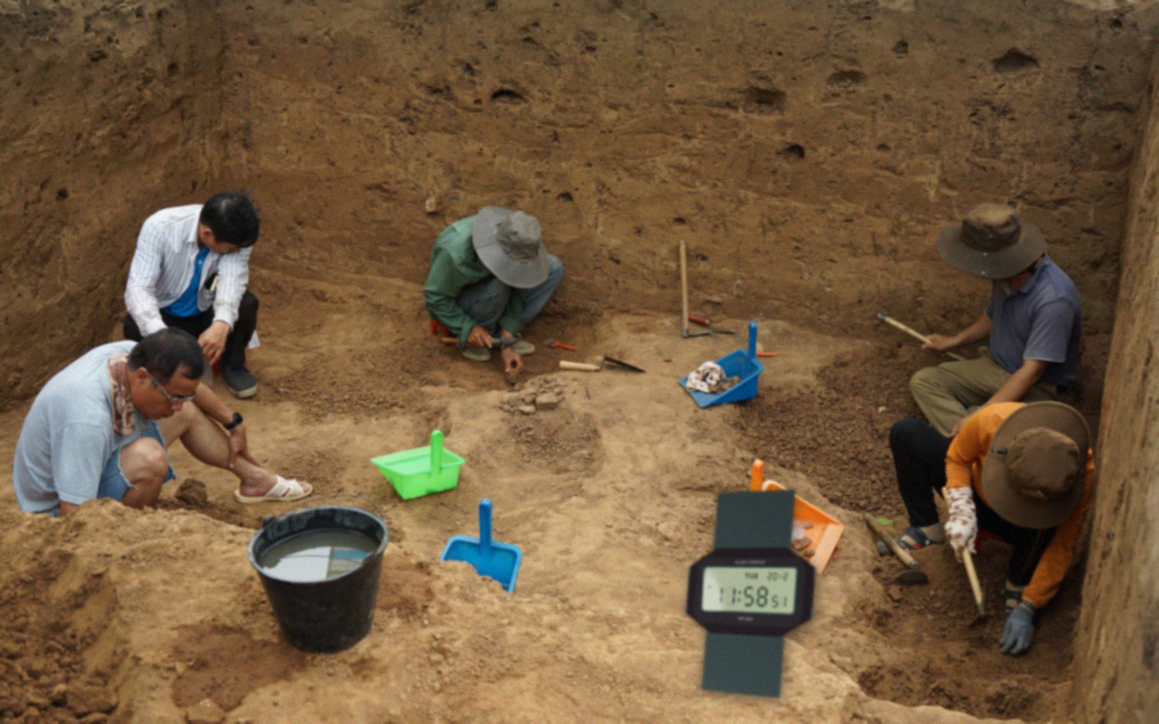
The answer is 11:58
